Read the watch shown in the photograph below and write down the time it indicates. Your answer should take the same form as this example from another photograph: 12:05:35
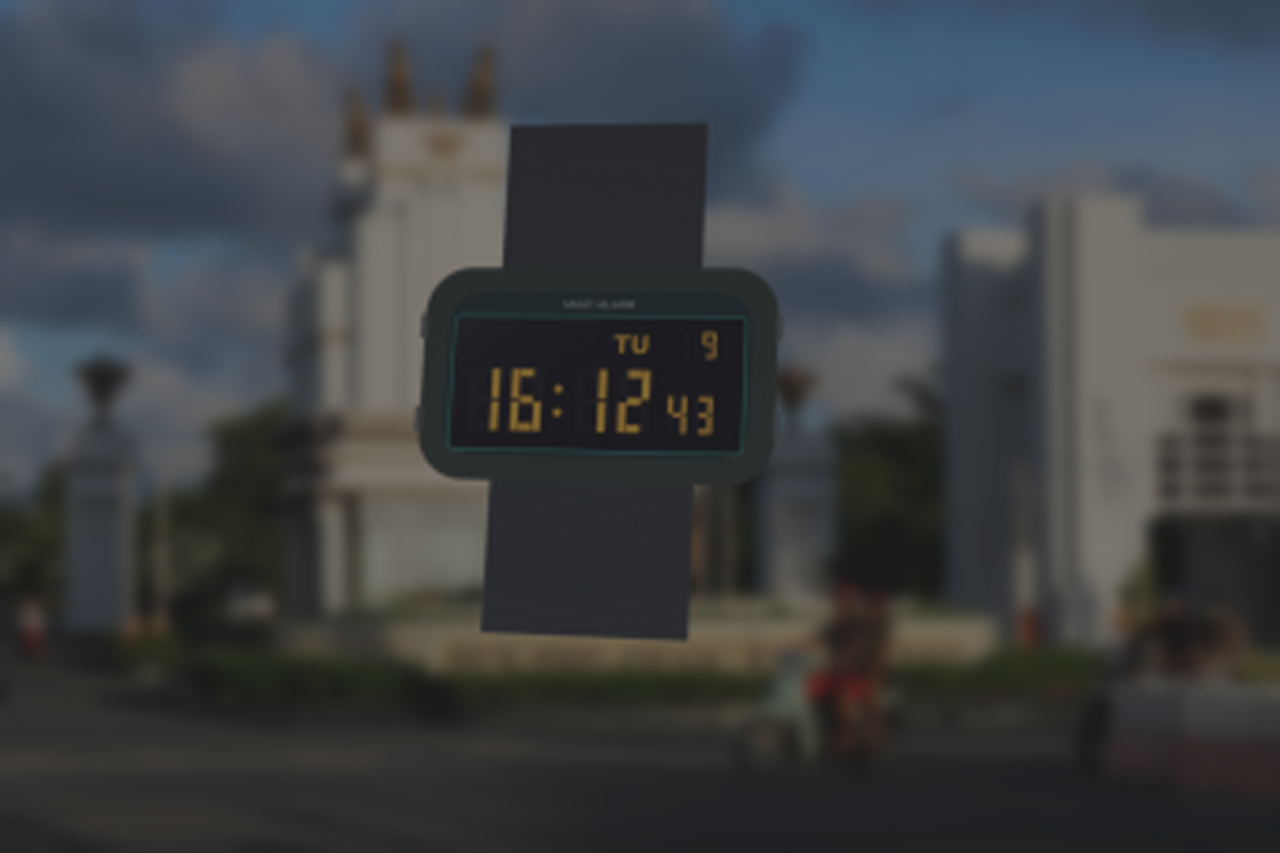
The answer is 16:12:43
